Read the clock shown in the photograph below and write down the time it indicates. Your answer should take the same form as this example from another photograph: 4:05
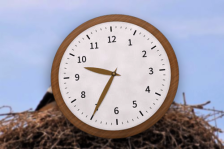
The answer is 9:35
